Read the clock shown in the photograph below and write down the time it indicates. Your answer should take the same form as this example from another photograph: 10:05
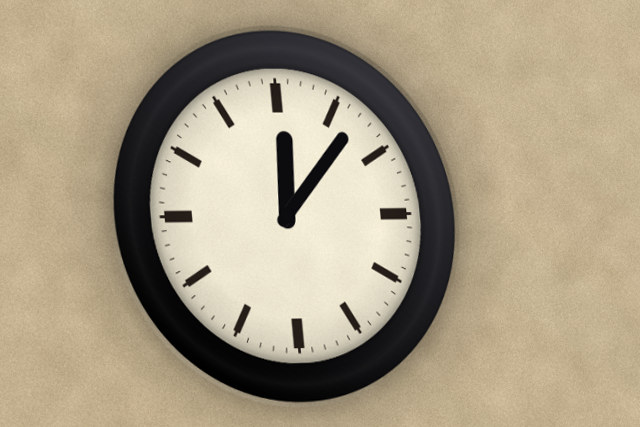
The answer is 12:07
